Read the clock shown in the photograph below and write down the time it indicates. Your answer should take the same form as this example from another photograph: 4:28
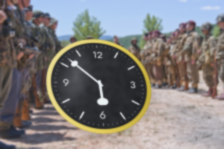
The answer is 5:52
